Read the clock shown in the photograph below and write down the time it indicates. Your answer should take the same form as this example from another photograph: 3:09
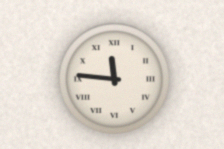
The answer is 11:46
